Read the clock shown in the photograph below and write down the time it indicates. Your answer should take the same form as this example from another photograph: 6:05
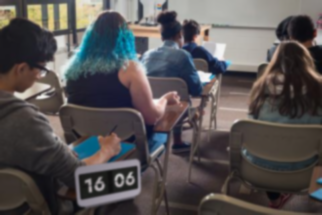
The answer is 16:06
